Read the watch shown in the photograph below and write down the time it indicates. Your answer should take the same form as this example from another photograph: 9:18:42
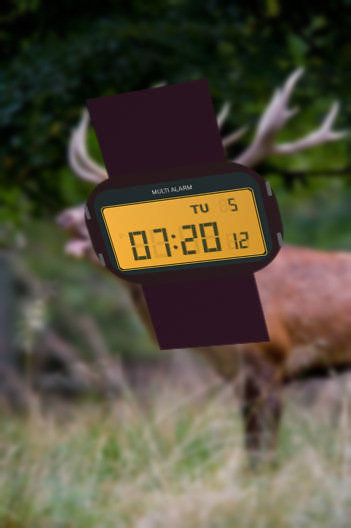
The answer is 7:20:12
